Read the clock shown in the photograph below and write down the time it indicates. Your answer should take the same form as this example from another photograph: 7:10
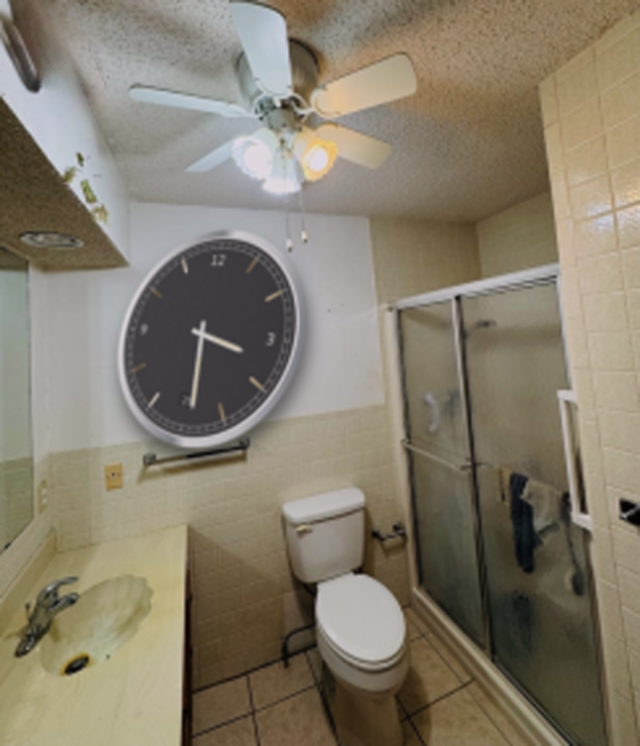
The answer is 3:29
